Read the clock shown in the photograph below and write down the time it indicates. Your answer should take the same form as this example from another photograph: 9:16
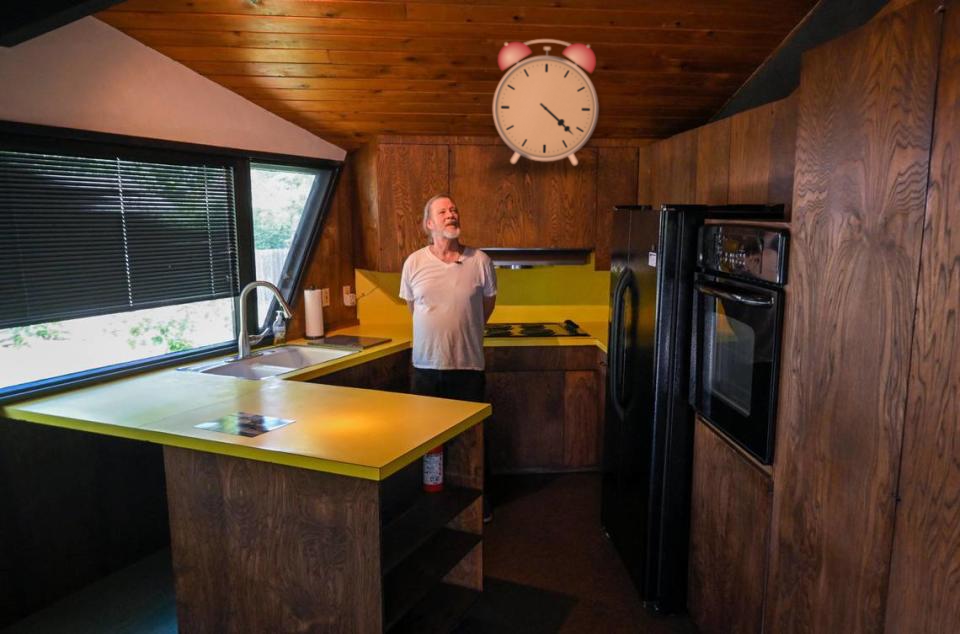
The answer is 4:22
